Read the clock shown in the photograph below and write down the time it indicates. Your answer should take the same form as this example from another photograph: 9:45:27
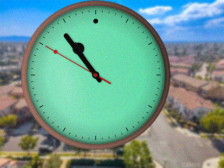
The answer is 10:53:50
